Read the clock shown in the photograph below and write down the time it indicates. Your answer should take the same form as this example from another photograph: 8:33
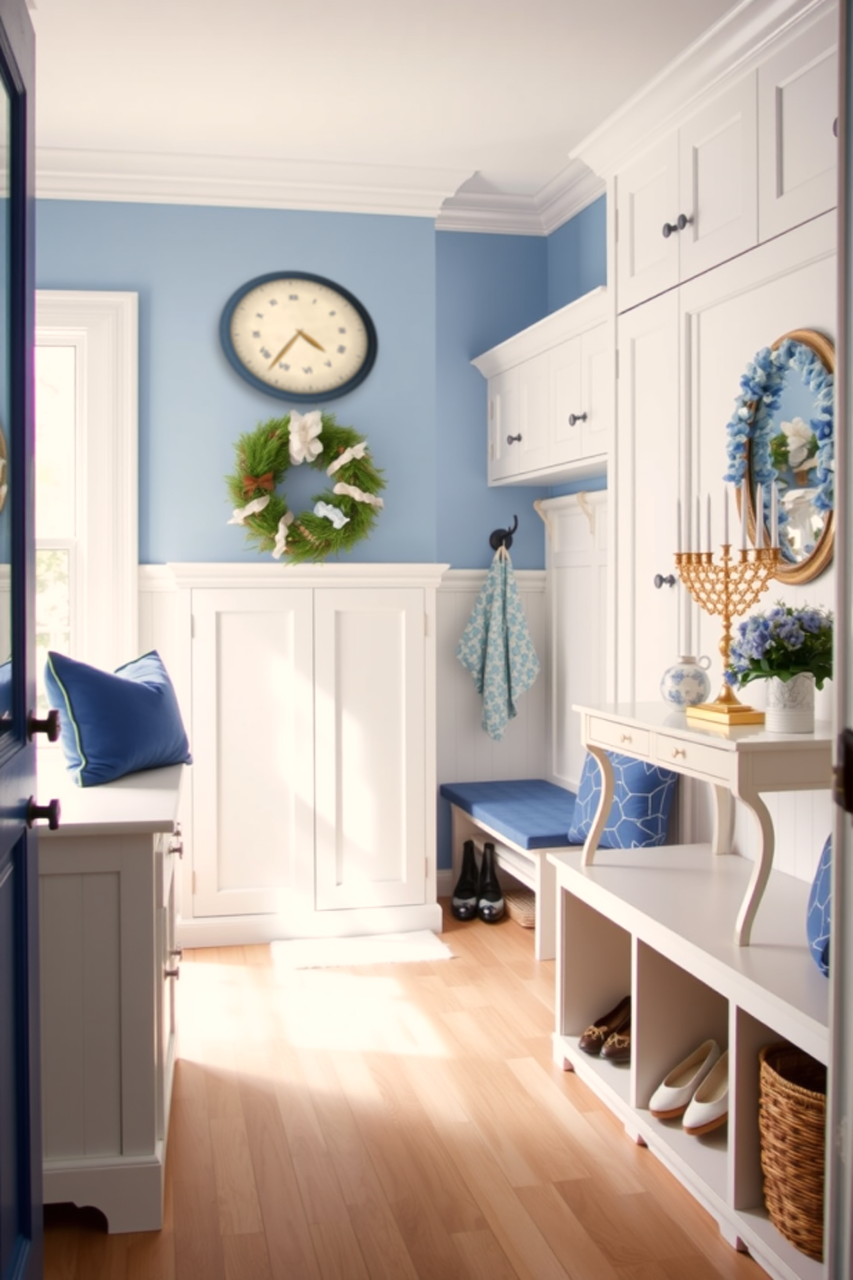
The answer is 4:37
